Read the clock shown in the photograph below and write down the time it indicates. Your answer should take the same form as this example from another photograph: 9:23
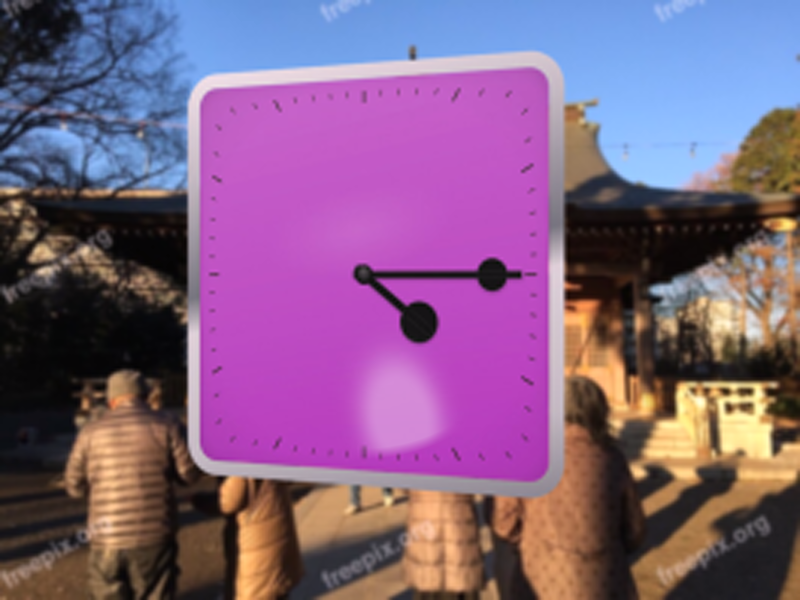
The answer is 4:15
